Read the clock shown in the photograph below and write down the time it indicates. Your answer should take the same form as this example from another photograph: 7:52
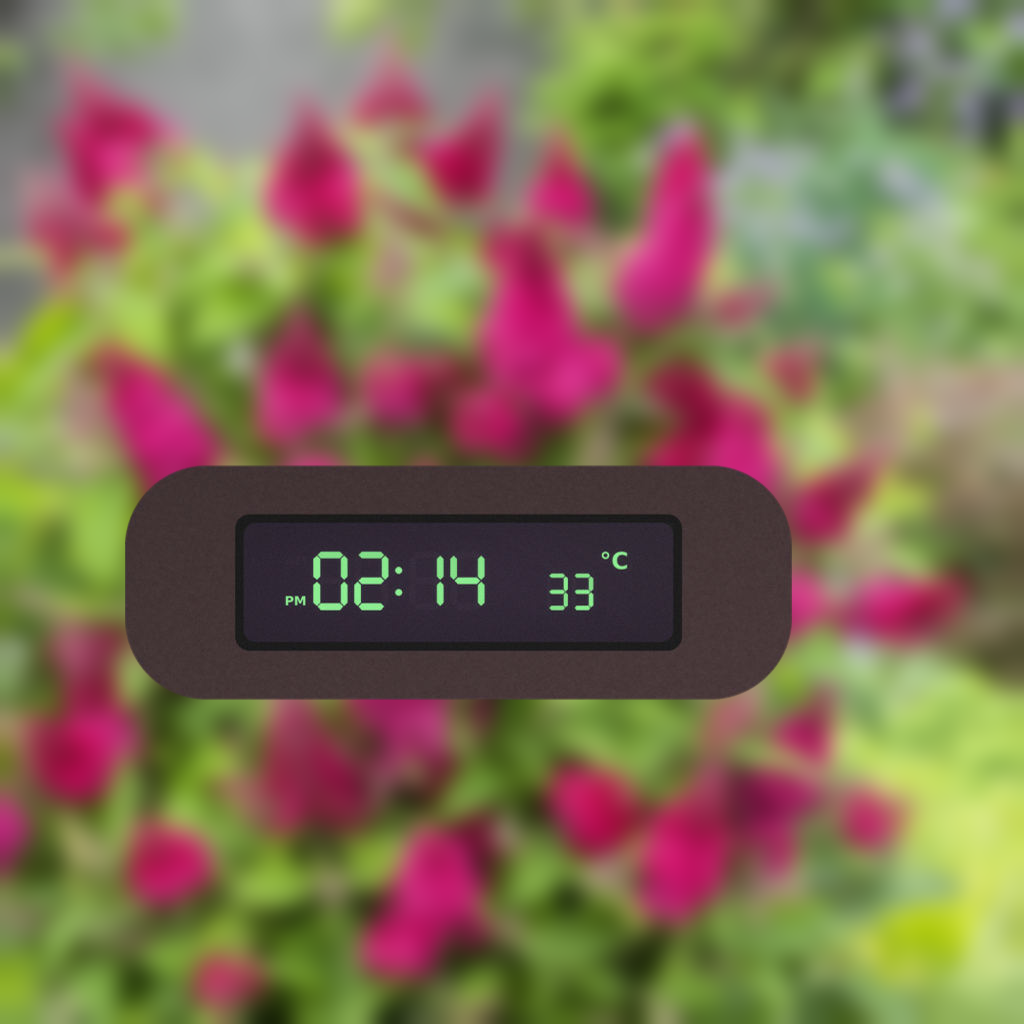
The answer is 2:14
